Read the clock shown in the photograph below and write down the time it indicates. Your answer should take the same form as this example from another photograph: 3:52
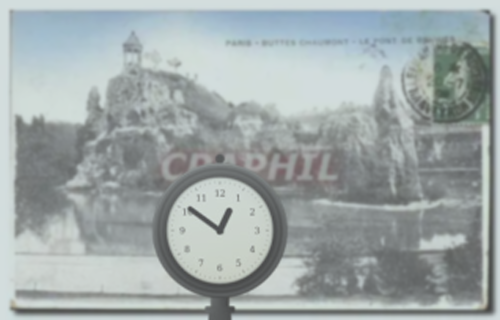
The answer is 12:51
